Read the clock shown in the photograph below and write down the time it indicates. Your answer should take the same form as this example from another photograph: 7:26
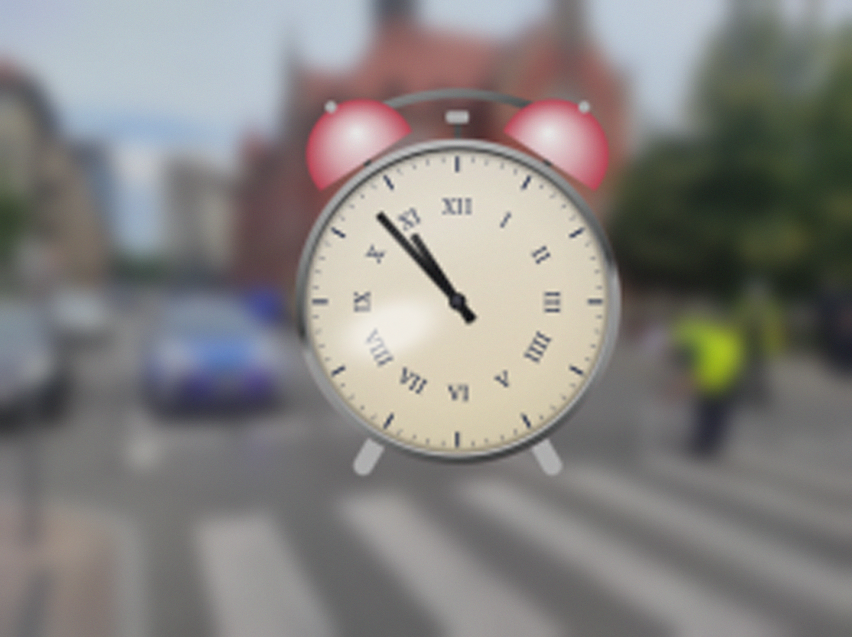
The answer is 10:53
